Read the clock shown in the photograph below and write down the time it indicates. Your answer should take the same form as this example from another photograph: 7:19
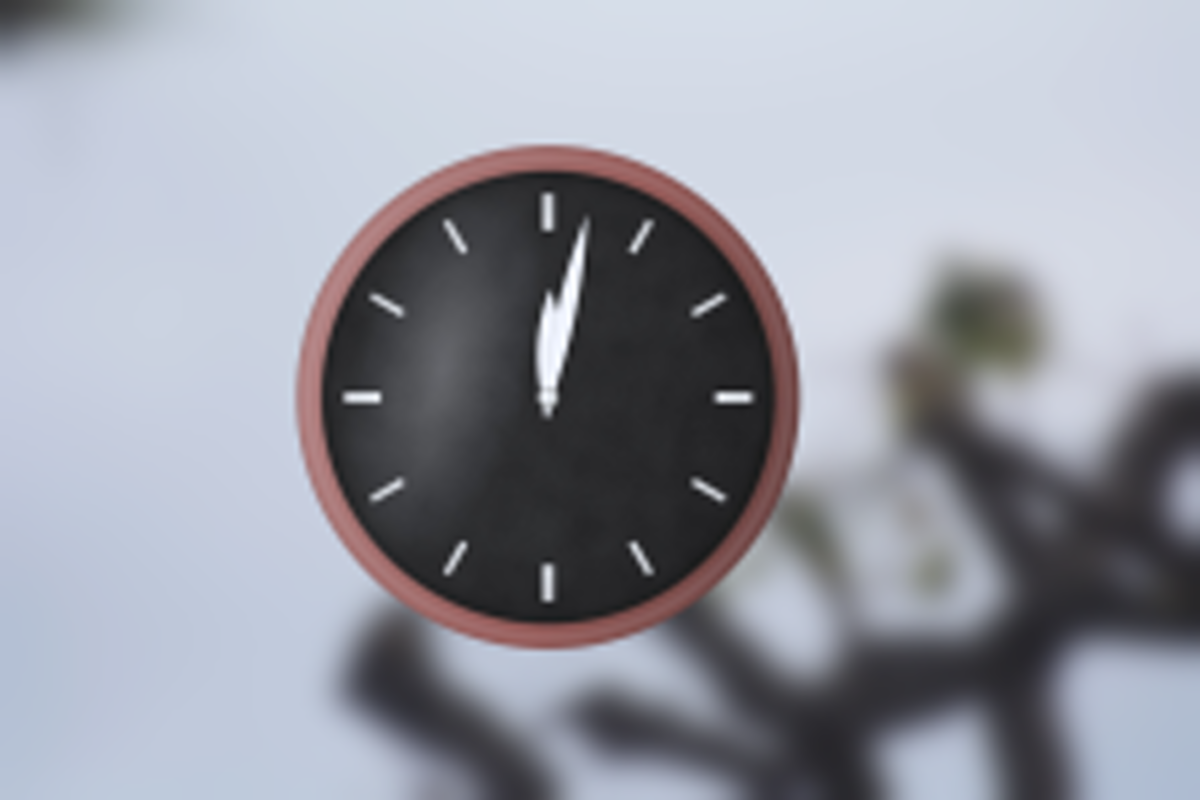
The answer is 12:02
